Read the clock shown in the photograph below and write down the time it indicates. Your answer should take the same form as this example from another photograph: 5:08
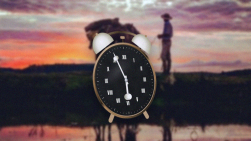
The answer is 5:56
